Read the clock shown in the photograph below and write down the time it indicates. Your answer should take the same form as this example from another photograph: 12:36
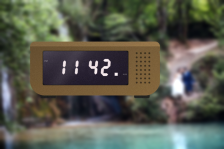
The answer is 11:42
